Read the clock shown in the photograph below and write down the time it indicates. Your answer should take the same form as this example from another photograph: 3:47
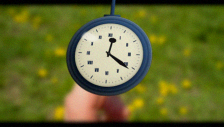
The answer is 12:21
